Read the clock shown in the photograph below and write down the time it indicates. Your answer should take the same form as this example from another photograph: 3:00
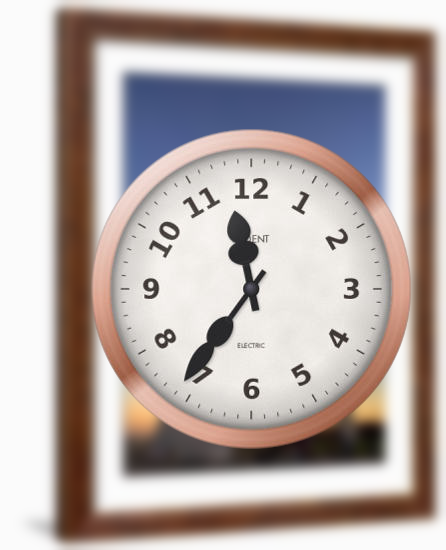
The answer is 11:36
